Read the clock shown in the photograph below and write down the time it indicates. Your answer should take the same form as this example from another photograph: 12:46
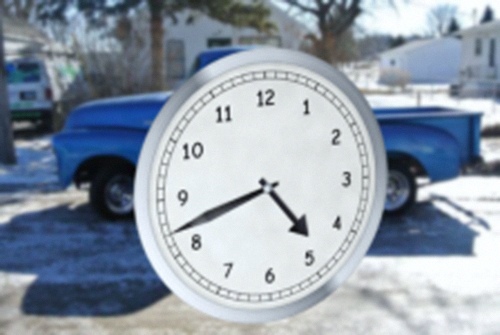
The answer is 4:42
